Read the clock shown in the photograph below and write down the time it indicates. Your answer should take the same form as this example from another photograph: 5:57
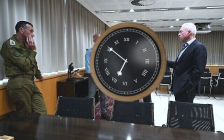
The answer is 6:51
